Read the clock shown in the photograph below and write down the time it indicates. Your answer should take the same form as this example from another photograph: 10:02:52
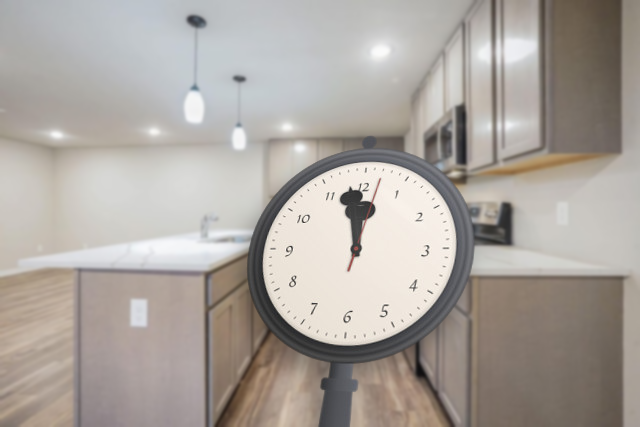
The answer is 11:58:02
